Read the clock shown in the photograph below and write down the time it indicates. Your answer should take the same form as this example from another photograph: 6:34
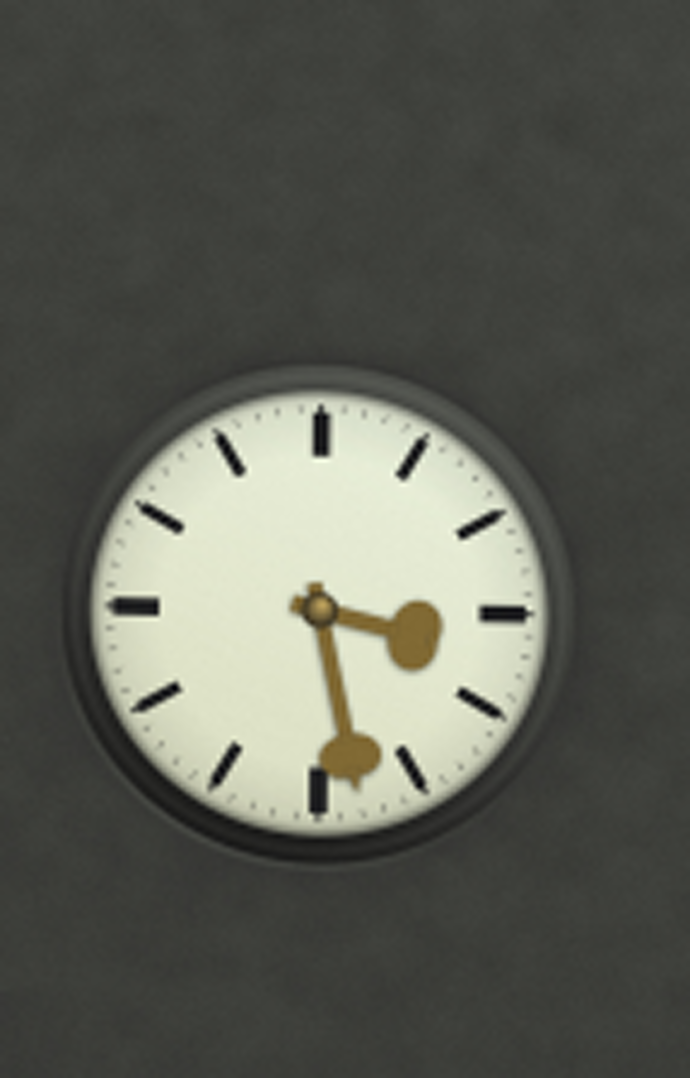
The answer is 3:28
